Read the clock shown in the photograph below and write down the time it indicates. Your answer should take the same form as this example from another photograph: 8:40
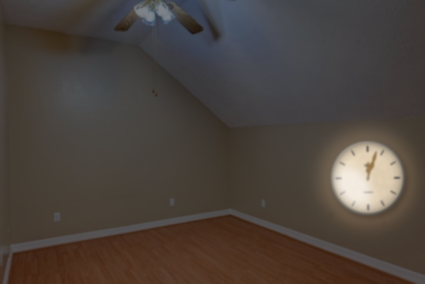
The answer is 12:03
